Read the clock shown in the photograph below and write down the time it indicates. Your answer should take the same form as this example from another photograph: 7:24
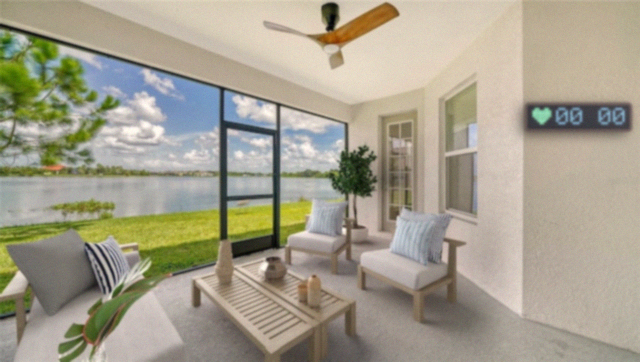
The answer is 0:00
